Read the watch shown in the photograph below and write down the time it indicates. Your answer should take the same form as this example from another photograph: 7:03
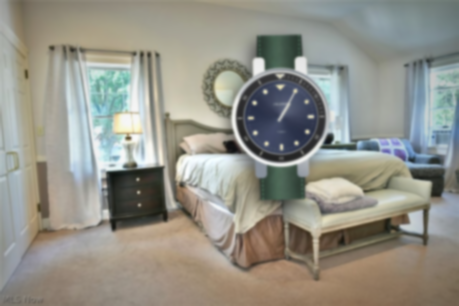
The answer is 1:05
